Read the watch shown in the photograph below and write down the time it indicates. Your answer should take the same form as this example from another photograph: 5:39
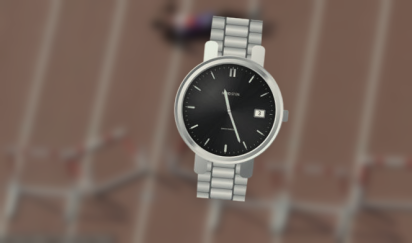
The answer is 11:26
